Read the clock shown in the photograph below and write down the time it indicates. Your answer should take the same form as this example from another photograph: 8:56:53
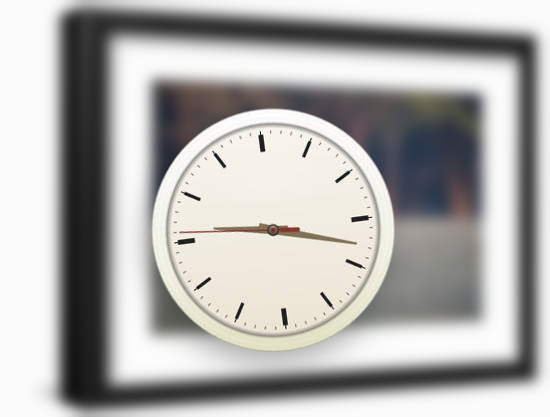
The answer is 9:17:46
